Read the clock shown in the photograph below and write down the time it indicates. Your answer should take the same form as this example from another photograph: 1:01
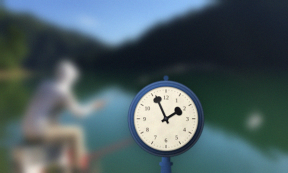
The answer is 1:56
